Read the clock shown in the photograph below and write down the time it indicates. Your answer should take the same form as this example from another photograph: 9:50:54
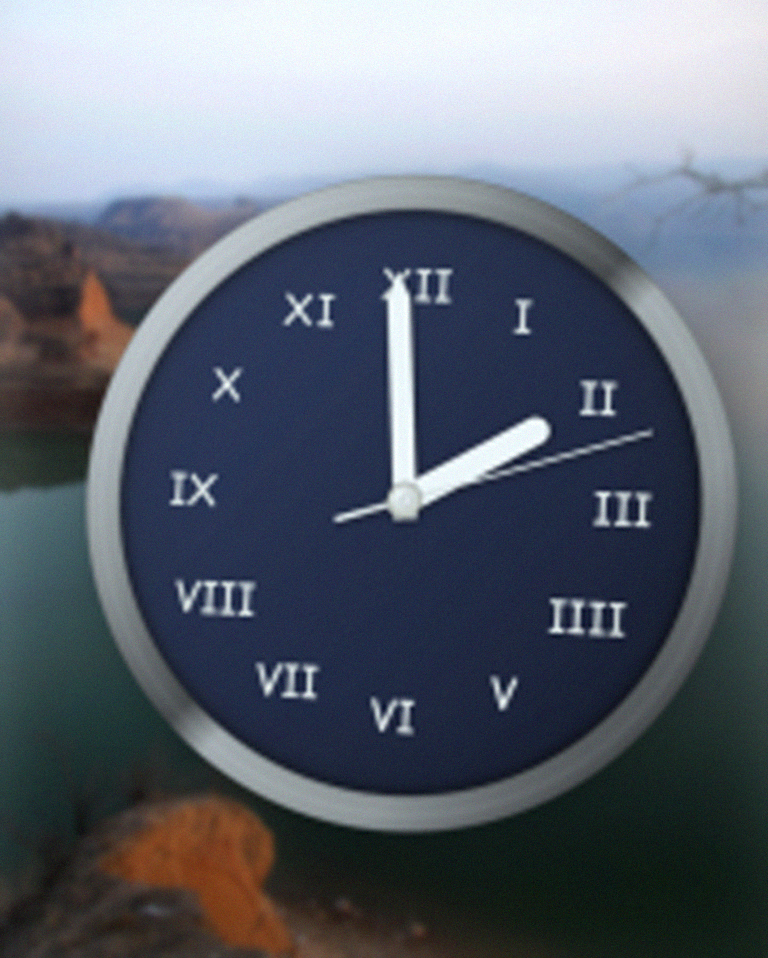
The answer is 1:59:12
